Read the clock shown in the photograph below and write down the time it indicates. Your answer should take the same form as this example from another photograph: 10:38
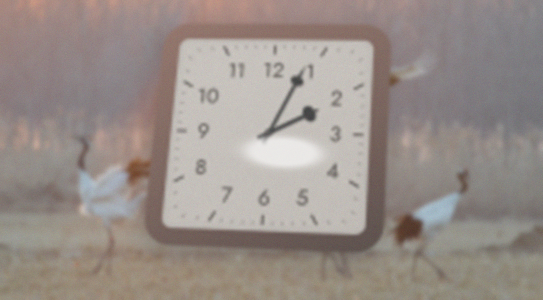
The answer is 2:04
